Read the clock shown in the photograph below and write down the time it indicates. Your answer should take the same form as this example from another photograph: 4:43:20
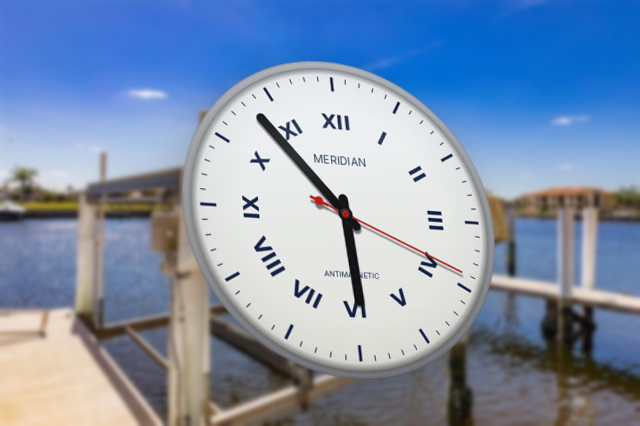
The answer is 5:53:19
